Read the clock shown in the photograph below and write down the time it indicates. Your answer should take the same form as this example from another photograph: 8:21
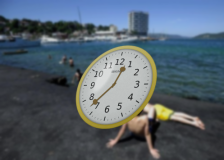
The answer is 12:37
